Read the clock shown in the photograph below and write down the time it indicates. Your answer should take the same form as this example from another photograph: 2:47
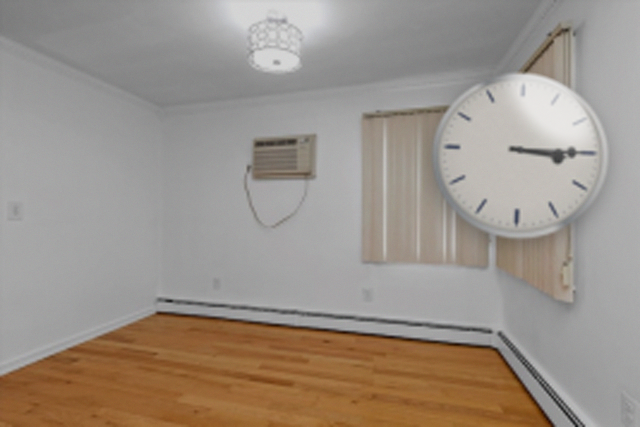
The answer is 3:15
